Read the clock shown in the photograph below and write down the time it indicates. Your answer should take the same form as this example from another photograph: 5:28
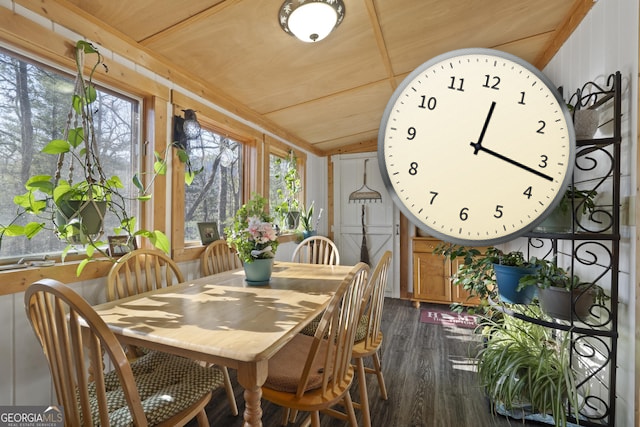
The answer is 12:17
